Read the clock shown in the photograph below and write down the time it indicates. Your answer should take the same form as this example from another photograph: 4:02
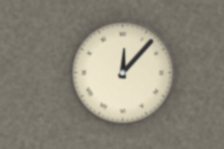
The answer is 12:07
